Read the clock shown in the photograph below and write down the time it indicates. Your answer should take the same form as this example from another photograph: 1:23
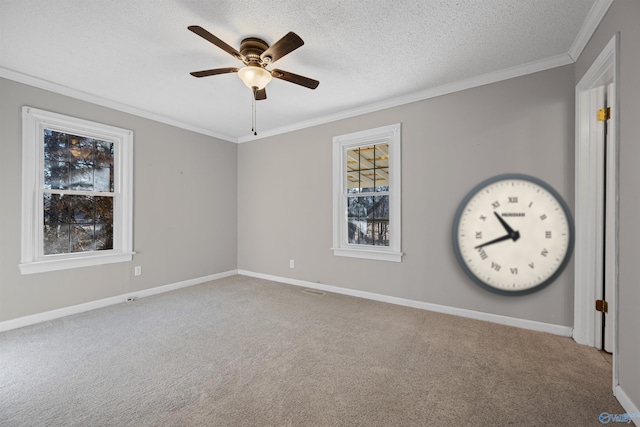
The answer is 10:42
